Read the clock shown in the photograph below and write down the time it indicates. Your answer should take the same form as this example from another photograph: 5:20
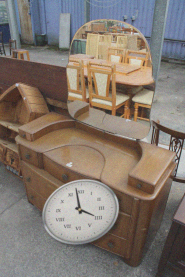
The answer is 3:58
